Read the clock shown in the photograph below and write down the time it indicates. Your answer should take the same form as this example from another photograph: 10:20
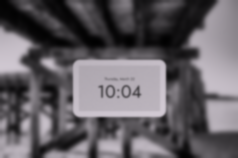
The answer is 10:04
